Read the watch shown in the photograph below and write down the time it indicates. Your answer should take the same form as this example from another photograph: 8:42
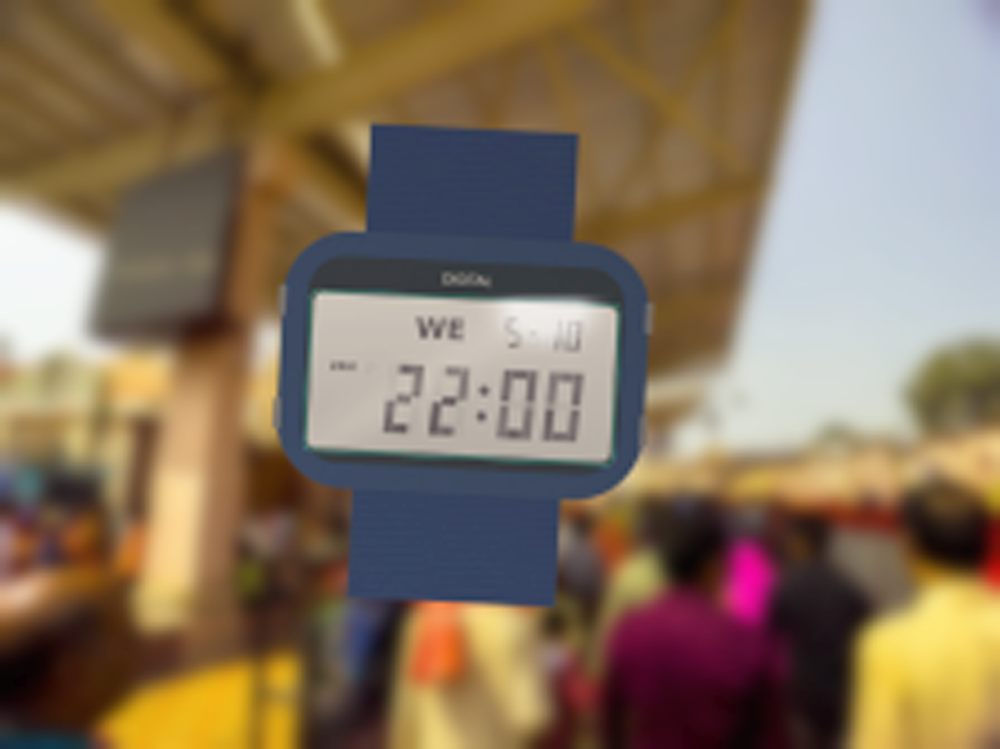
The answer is 22:00
